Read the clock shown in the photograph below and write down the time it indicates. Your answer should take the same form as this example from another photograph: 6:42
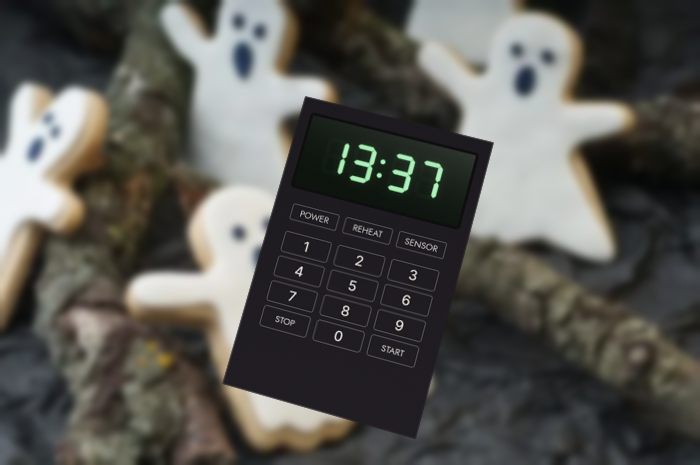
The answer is 13:37
